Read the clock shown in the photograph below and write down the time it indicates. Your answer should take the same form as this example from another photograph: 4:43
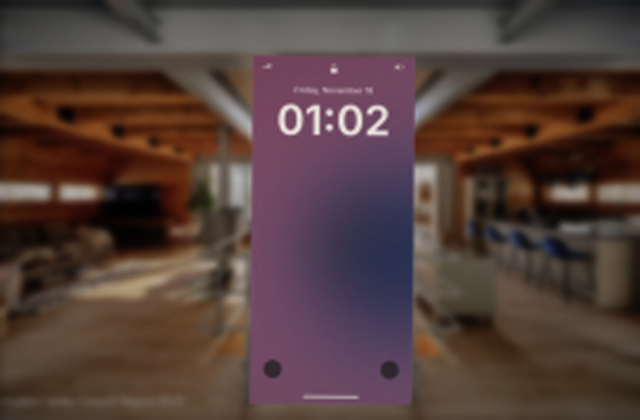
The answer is 1:02
